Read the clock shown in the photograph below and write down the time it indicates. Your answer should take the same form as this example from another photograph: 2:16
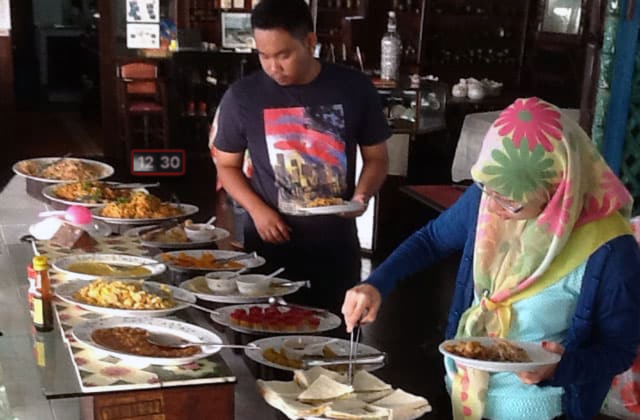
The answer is 12:30
